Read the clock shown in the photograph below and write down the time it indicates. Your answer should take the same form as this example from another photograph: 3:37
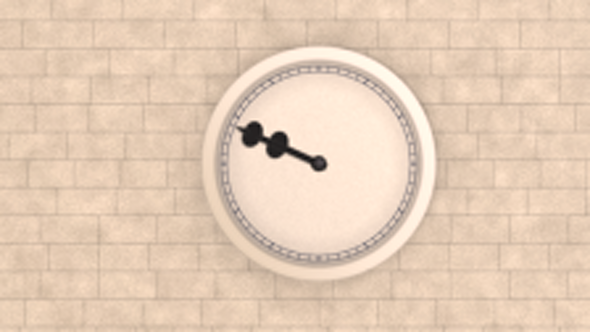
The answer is 9:49
